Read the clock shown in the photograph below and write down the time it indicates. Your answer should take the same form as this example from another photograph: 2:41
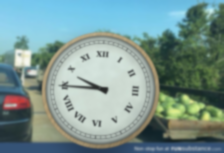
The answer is 9:45
